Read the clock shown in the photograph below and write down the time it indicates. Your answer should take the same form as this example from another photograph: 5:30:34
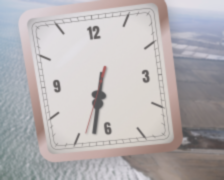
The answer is 6:32:34
